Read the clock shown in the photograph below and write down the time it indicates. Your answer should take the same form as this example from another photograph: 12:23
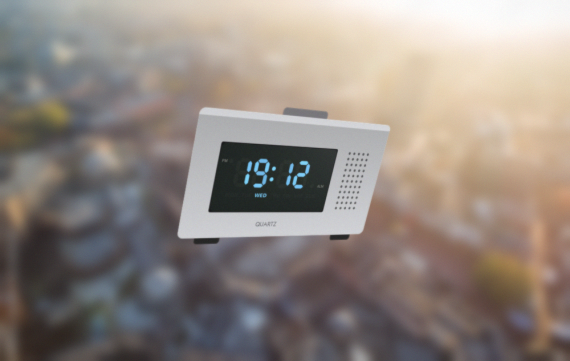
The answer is 19:12
